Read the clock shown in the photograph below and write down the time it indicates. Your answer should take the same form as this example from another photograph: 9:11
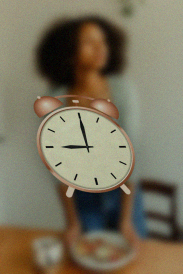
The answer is 9:00
